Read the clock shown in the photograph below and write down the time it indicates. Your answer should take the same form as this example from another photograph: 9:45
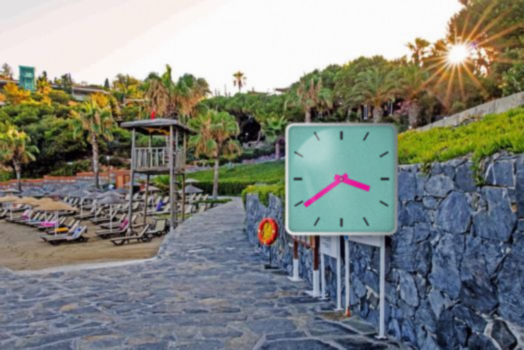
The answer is 3:39
